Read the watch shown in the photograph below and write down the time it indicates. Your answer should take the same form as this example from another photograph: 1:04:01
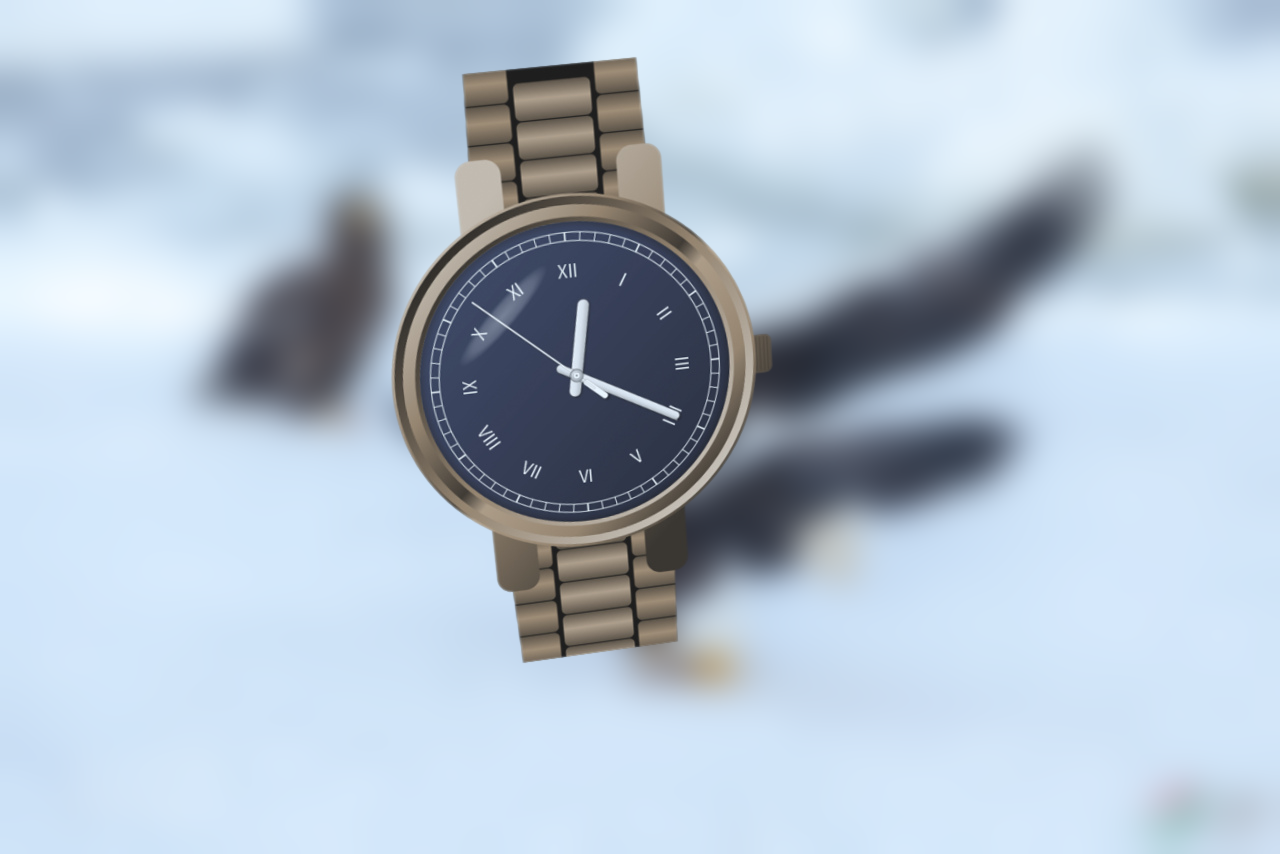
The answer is 12:19:52
